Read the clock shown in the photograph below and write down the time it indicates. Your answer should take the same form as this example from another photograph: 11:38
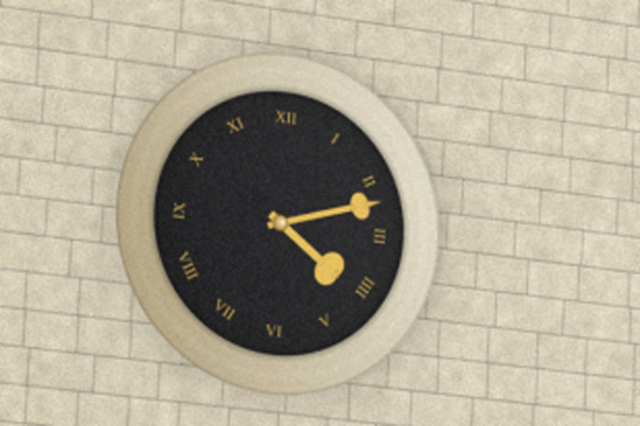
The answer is 4:12
